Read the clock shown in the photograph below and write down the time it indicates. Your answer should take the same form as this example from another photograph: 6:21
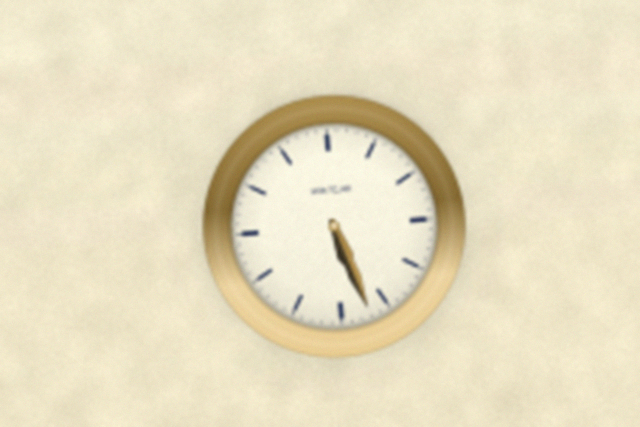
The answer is 5:27
